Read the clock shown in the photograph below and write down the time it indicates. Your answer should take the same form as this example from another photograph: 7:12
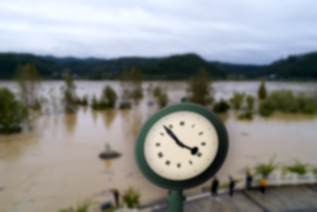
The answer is 3:53
